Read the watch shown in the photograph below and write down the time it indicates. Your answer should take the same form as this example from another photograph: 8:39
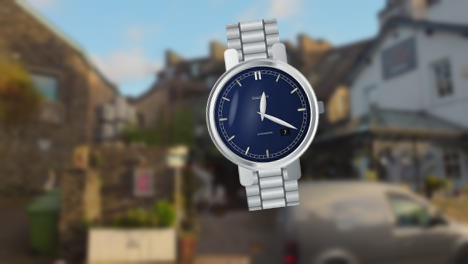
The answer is 12:20
